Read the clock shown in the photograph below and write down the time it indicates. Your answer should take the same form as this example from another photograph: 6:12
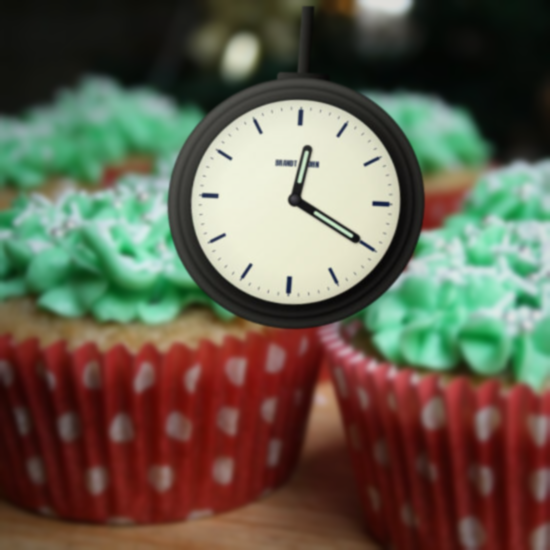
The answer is 12:20
